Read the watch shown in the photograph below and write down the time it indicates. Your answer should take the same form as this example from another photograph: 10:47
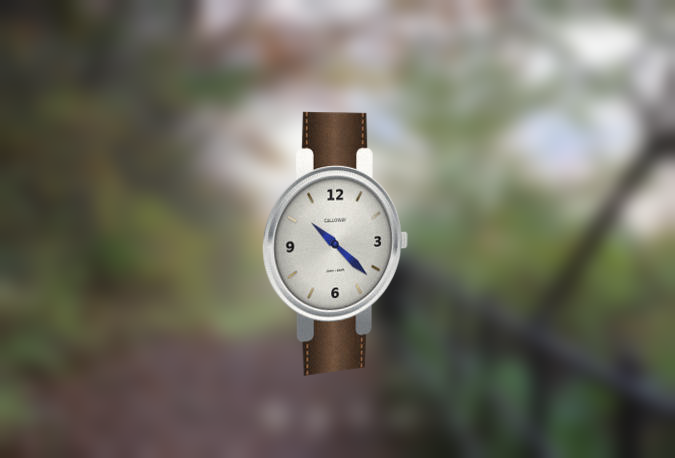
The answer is 10:22
